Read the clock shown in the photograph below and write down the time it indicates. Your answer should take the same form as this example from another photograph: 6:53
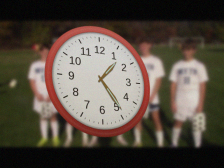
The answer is 1:24
